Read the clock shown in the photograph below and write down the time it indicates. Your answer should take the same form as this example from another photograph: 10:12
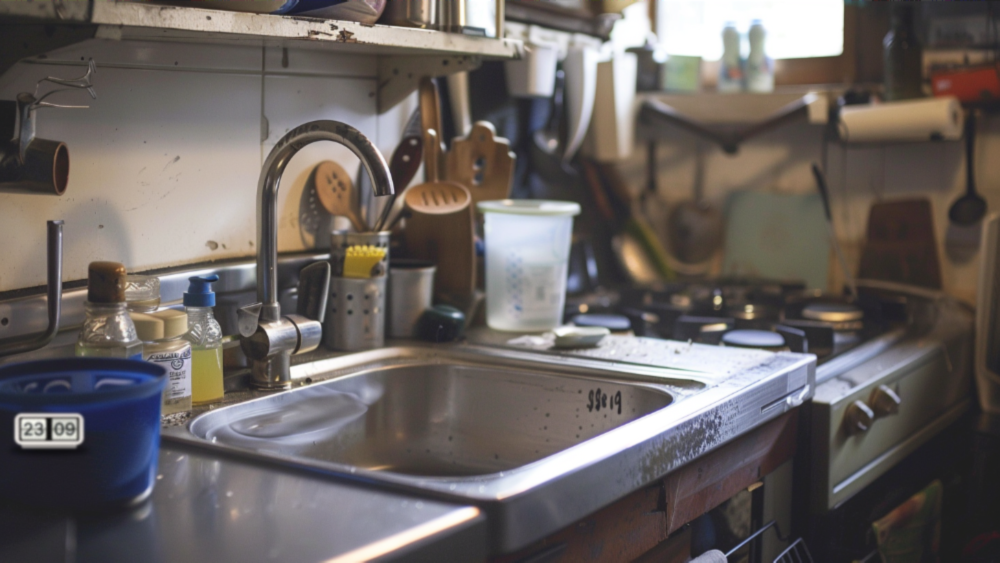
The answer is 23:09
